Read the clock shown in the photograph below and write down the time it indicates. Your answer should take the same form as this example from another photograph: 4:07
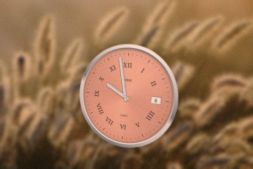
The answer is 9:58
